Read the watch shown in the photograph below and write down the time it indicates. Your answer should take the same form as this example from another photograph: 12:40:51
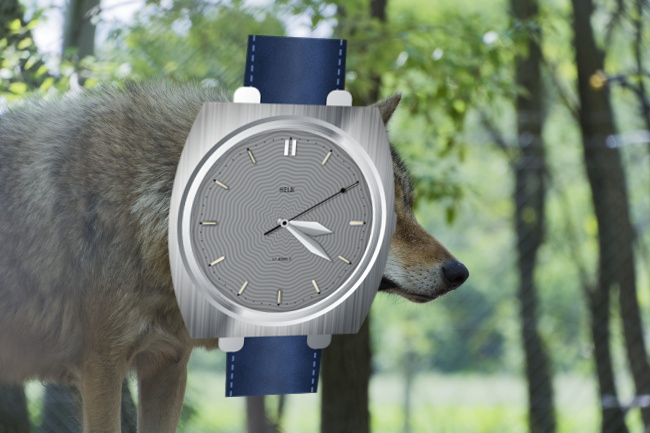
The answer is 3:21:10
